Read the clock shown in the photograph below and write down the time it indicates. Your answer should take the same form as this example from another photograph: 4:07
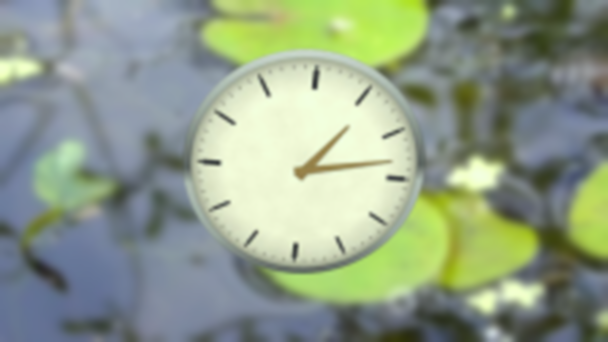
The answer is 1:13
